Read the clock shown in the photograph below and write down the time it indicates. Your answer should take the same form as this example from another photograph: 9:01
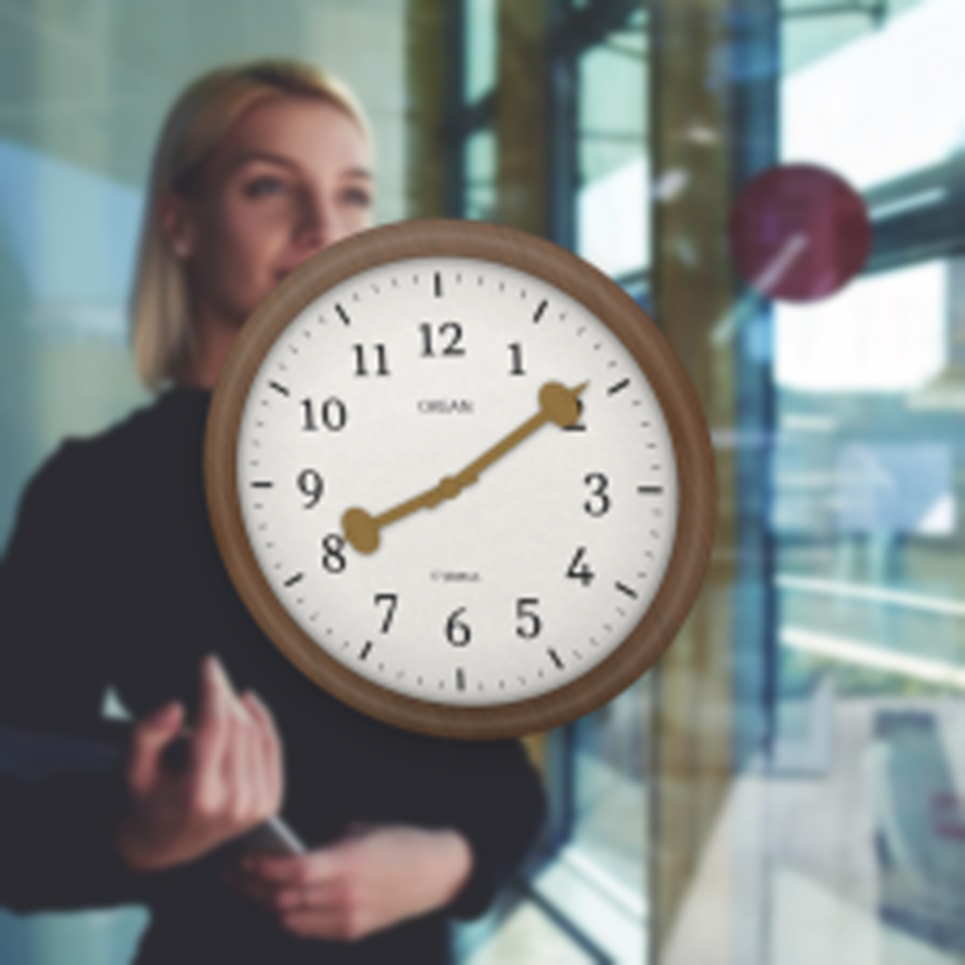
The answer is 8:09
